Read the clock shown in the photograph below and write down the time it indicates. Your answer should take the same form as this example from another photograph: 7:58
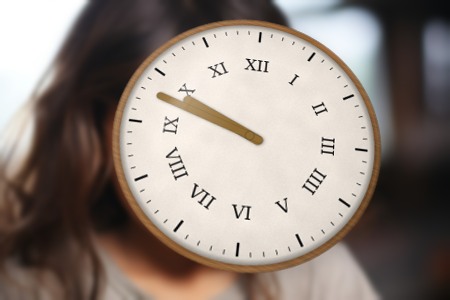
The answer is 9:48
